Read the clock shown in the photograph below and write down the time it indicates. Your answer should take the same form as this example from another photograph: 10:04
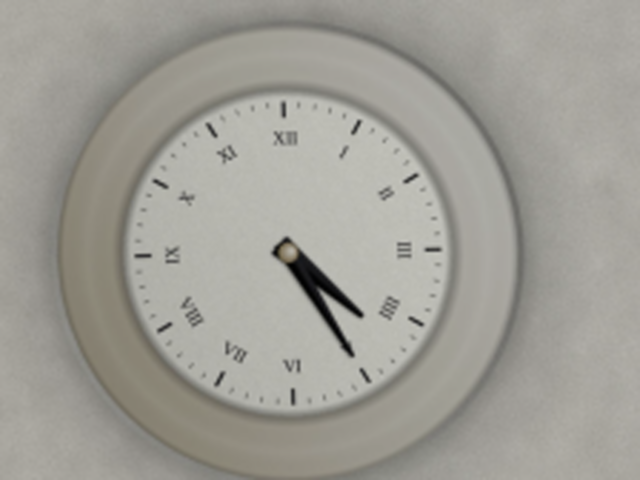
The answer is 4:25
